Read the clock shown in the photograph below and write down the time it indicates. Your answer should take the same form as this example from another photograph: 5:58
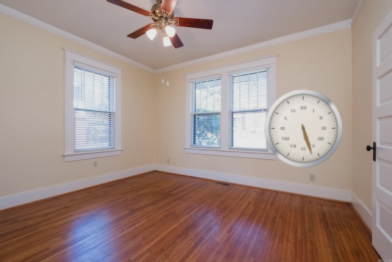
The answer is 5:27
